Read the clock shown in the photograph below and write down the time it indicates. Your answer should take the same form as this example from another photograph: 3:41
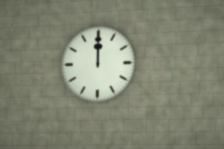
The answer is 12:00
